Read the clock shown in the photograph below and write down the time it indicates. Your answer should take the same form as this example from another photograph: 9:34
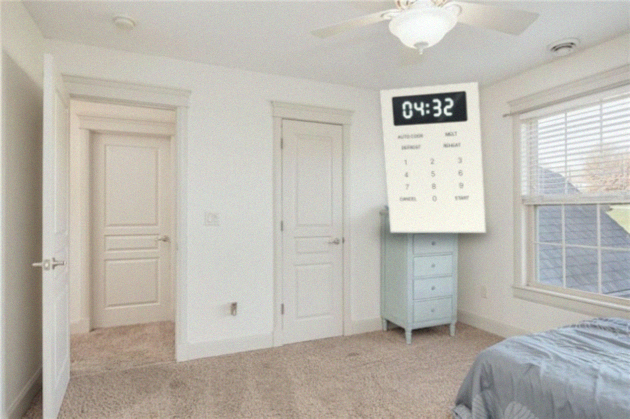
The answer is 4:32
